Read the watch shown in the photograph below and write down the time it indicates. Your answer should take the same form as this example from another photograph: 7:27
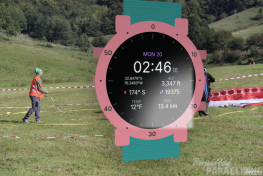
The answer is 2:46
